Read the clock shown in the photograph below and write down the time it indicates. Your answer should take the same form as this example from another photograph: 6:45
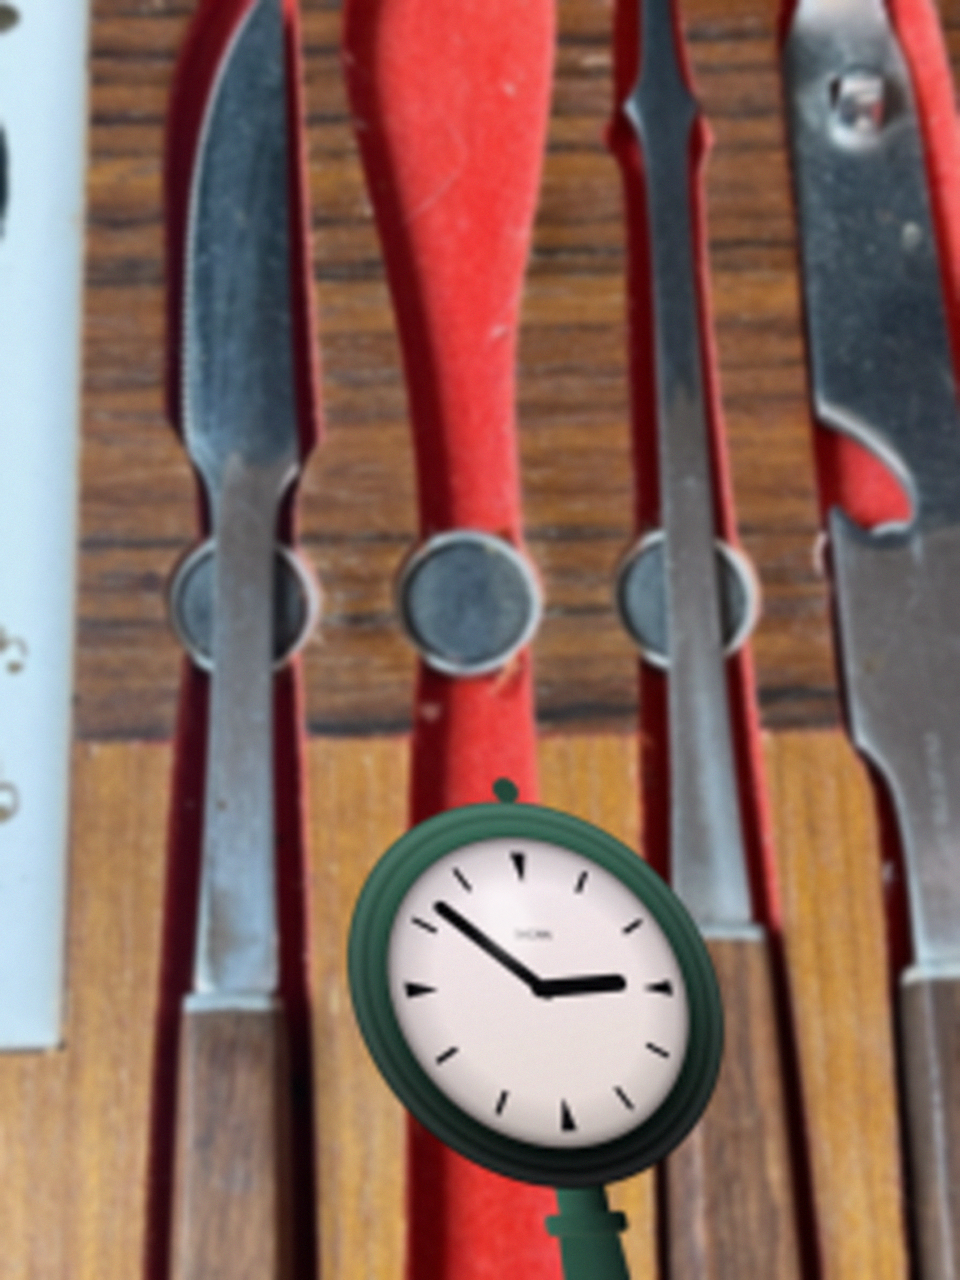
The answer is 2:52
